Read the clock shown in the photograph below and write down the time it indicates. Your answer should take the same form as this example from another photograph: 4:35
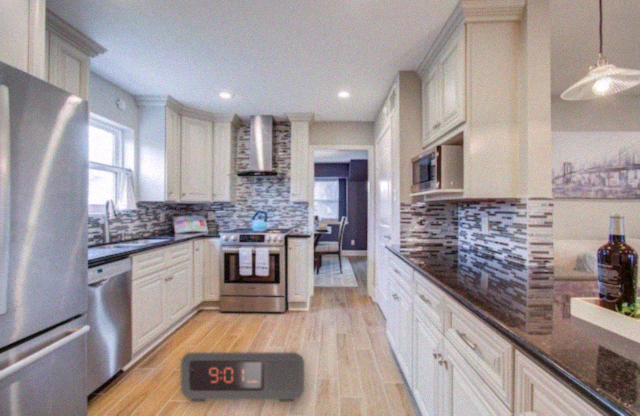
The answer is 9:01
